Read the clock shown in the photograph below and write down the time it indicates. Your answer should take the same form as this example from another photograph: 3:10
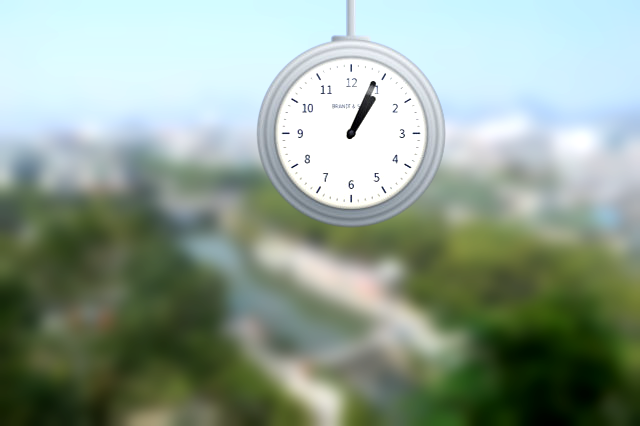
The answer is 1:04
